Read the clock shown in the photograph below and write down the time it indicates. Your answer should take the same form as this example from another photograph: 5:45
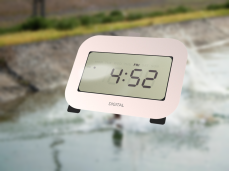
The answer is 4:52
